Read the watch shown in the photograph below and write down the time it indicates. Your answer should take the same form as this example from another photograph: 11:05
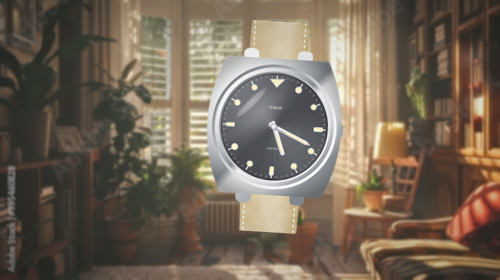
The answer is 5:19
